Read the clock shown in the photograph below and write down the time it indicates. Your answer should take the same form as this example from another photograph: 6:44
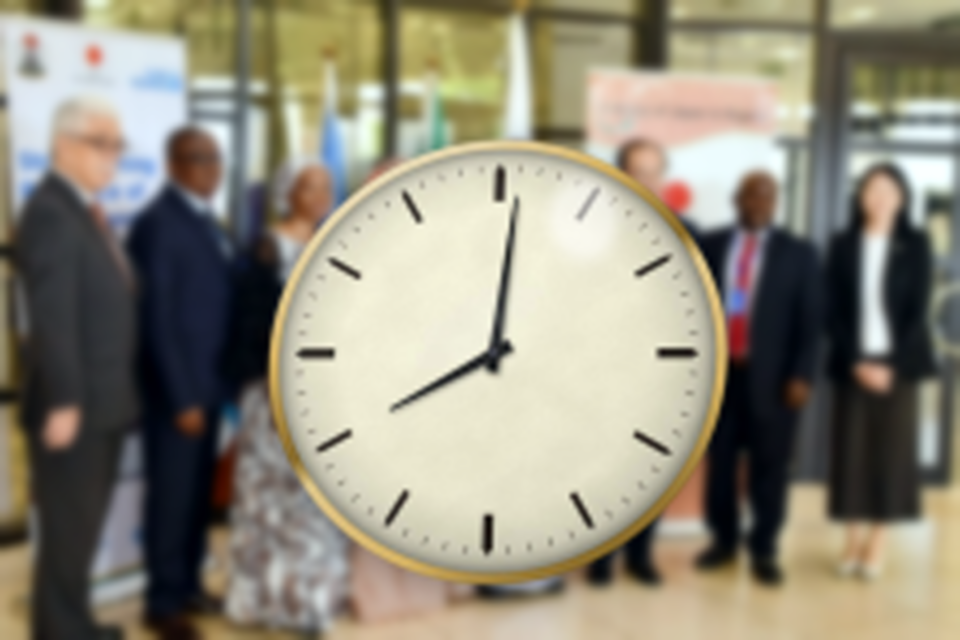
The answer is 8:01
